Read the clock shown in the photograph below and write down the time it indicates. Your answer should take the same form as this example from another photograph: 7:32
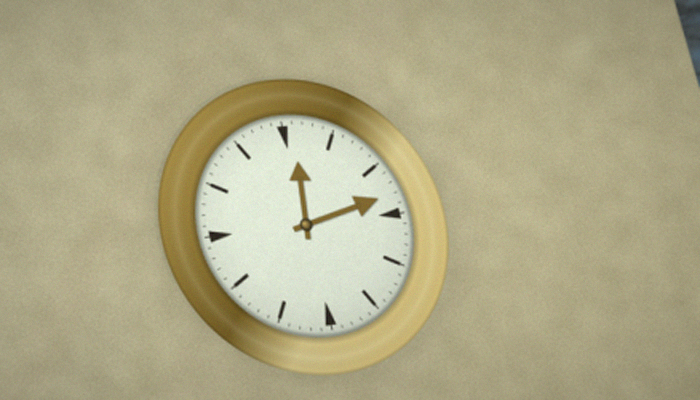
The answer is 12:13
